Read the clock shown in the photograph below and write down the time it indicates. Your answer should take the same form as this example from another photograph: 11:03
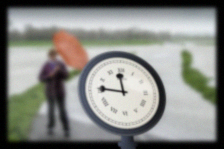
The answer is 11:46
